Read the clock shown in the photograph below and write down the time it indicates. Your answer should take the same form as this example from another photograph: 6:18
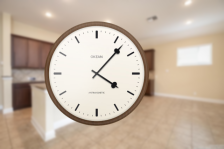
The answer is 4:07
